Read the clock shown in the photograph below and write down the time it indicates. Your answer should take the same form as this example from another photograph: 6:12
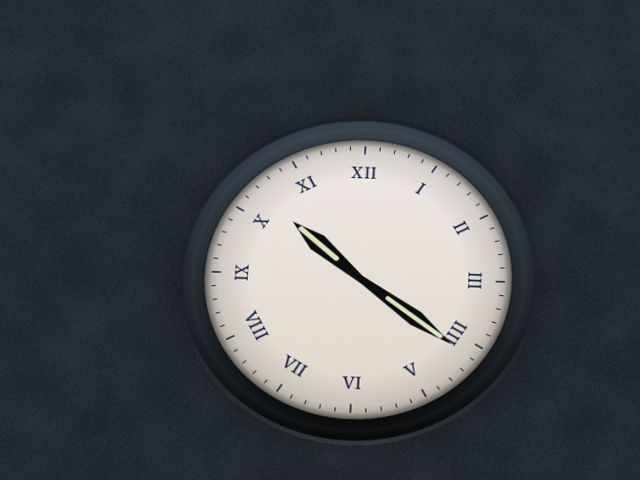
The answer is 10:21
